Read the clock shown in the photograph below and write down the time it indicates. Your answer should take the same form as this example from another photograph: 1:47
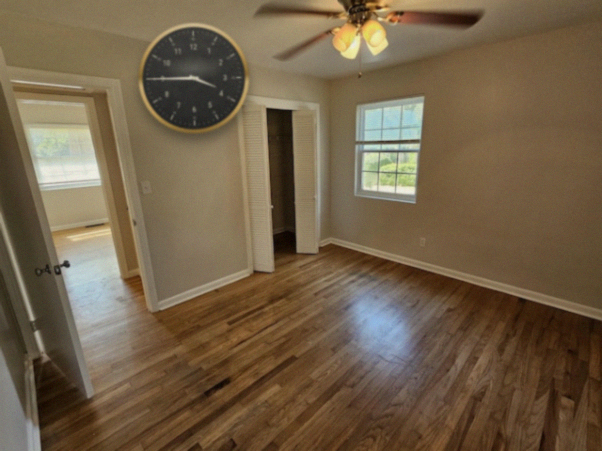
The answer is 3:45
